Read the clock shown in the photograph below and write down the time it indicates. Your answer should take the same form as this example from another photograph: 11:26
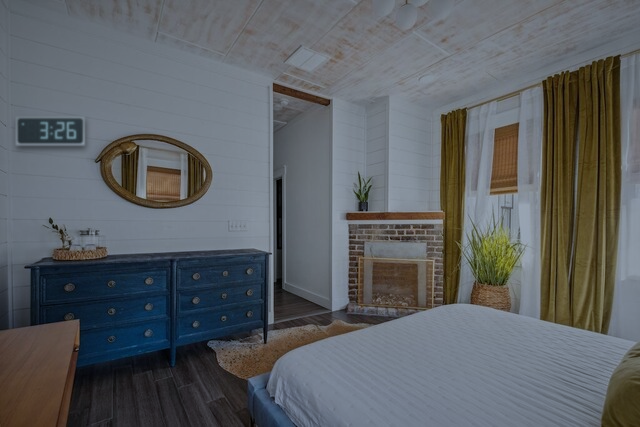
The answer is 3:26
